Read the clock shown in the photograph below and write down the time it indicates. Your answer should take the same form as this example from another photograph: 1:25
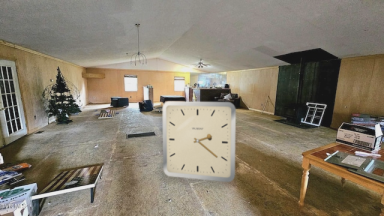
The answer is 2:21
